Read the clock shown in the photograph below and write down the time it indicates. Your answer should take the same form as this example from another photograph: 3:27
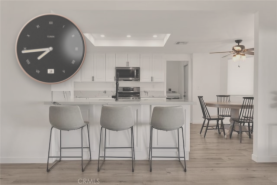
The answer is 7:44
